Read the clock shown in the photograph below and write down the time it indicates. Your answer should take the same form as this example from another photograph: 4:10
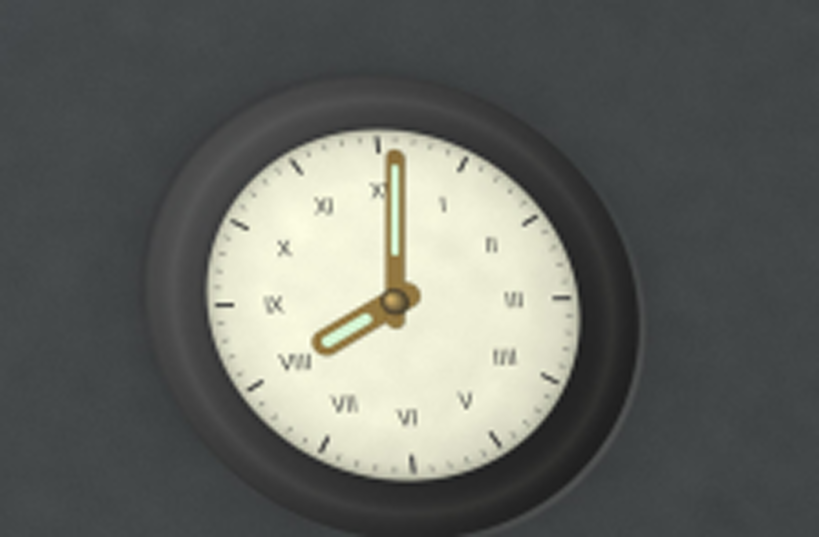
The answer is 8:01
